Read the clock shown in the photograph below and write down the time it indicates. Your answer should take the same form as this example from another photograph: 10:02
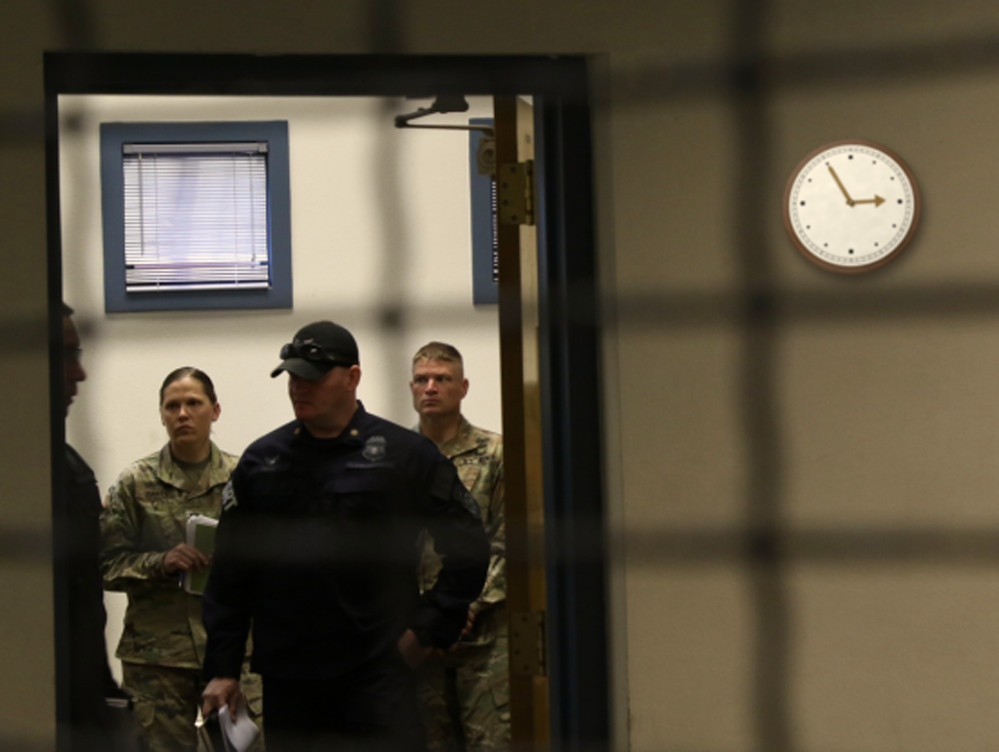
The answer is 2:55
